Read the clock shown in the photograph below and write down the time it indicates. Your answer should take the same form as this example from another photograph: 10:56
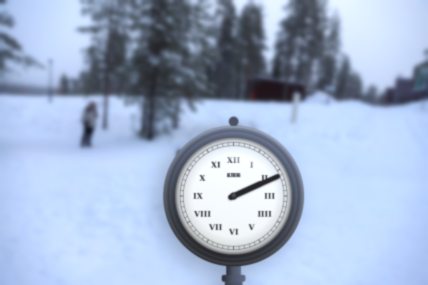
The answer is 2:11
